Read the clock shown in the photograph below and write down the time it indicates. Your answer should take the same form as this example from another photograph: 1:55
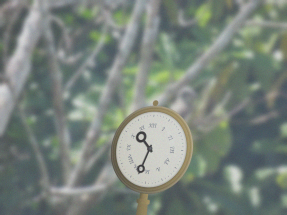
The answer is 10:33
